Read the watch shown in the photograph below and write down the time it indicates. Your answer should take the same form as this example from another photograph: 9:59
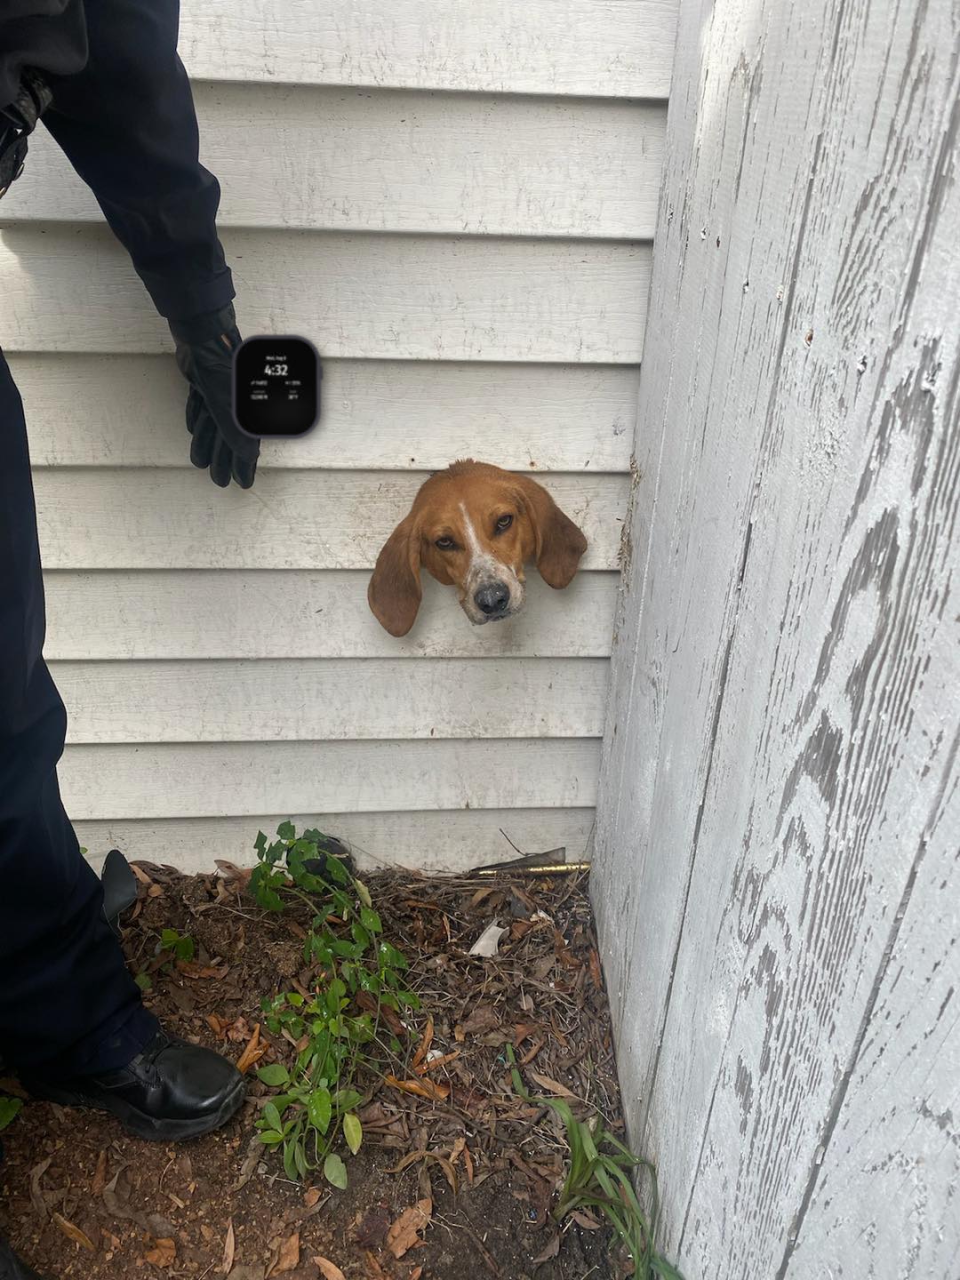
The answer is 4:32
